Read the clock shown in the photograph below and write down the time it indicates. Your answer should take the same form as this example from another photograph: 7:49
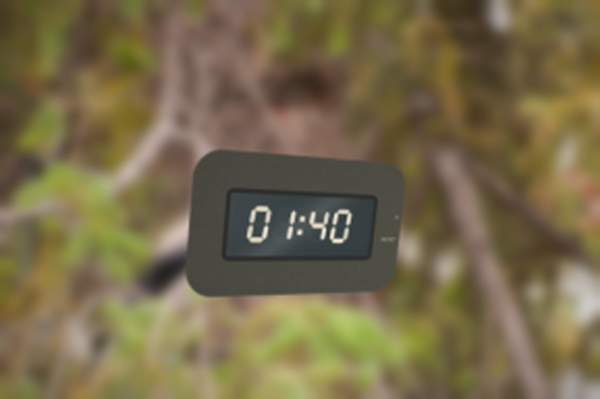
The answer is 1:40
